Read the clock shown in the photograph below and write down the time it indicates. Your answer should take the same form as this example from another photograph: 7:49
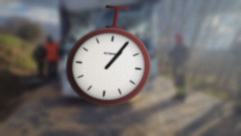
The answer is 1:05
